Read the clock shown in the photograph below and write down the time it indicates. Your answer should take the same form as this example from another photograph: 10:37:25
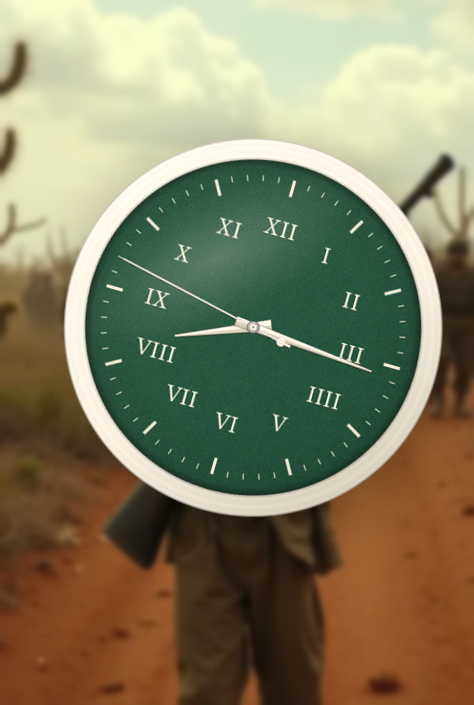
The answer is 8:15:47
